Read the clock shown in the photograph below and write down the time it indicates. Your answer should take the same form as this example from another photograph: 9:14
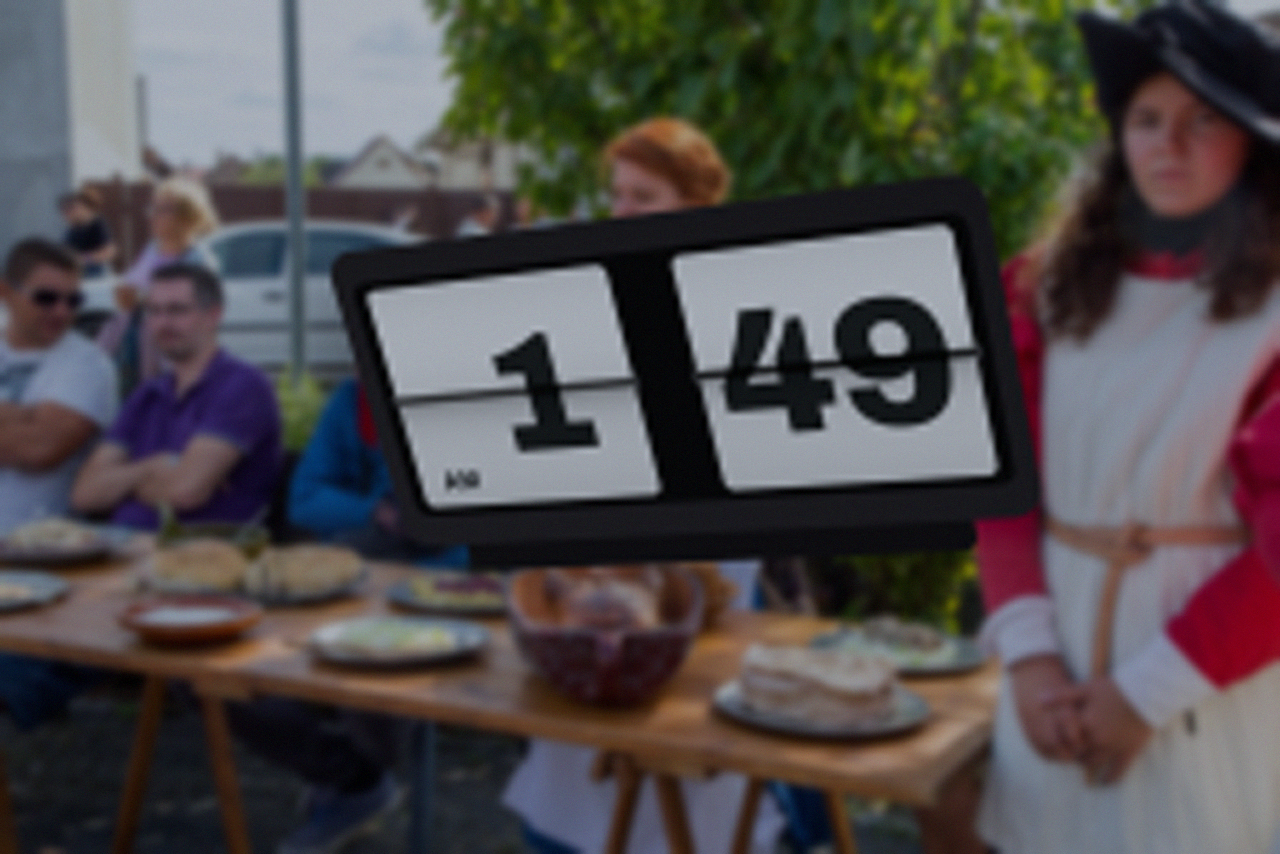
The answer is 1:49
